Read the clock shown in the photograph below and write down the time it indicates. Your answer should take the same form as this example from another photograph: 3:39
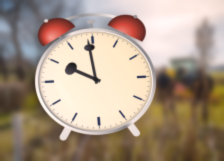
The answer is 9:59
